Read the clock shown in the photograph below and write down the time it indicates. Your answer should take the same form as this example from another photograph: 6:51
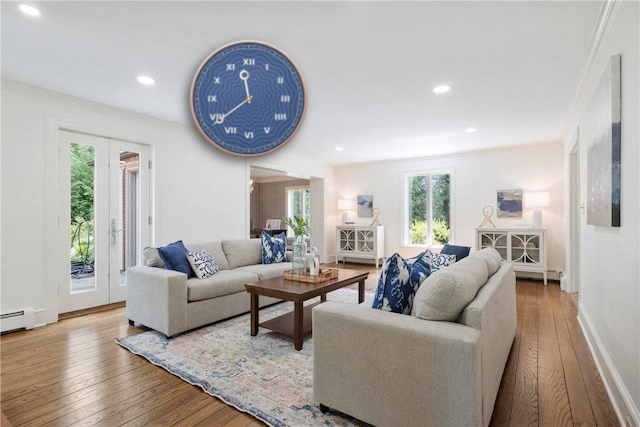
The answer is 11:39
